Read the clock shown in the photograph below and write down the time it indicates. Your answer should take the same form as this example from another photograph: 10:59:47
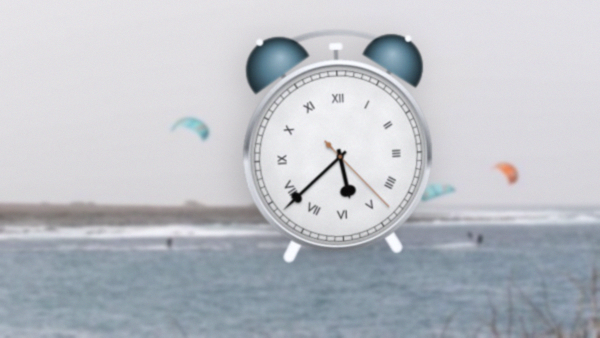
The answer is 5:38:23
